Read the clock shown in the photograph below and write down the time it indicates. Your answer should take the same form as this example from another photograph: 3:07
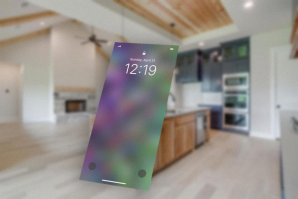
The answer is 12:19
